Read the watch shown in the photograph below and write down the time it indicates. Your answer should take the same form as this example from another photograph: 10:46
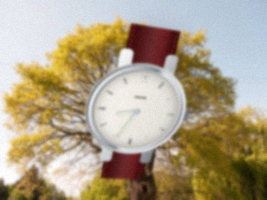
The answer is 8:34
